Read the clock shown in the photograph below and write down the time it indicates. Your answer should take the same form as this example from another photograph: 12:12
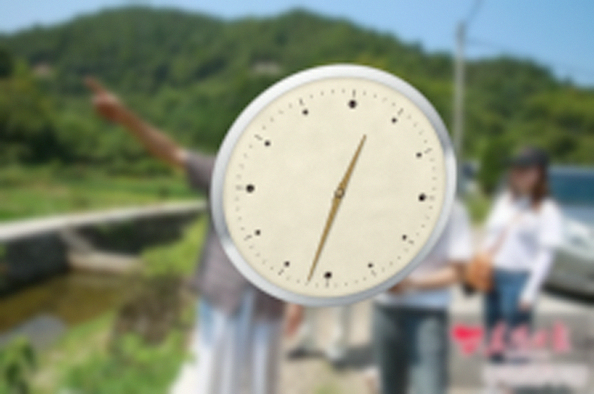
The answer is 12:32
